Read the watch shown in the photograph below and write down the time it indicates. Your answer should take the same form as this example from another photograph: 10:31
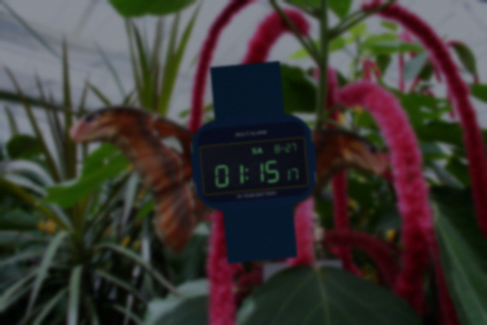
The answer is 1:15
